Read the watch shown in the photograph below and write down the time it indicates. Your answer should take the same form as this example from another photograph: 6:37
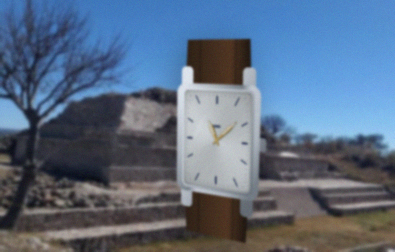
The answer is 11:08
